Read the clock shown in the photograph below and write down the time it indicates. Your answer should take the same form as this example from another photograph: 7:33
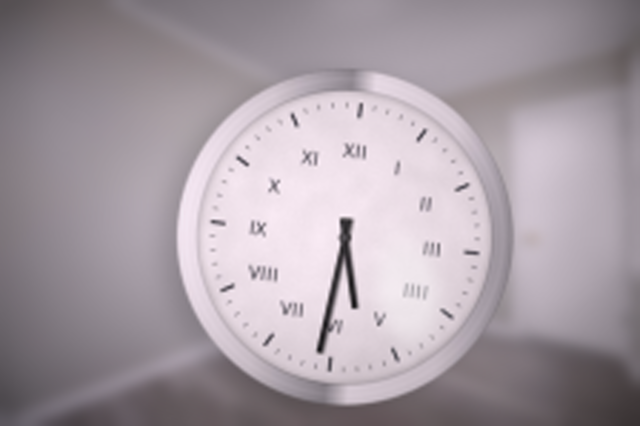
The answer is 5:31
